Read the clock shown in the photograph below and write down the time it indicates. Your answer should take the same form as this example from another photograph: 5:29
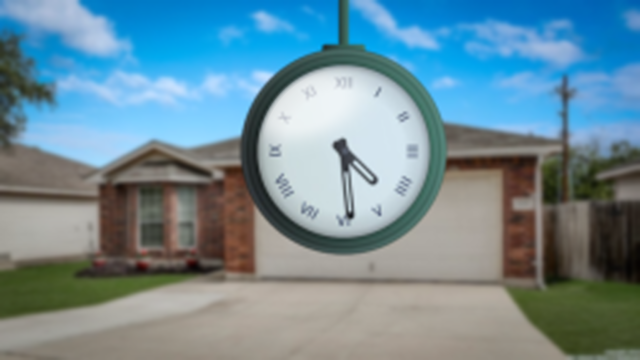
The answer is 4:29
